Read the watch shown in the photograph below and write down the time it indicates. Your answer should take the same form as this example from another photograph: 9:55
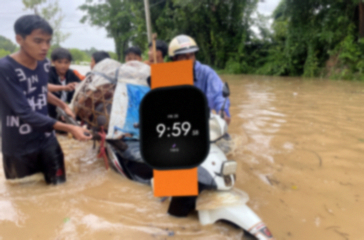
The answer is 9:59
